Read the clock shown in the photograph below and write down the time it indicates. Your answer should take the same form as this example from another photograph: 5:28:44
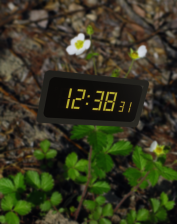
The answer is 12:38:31
